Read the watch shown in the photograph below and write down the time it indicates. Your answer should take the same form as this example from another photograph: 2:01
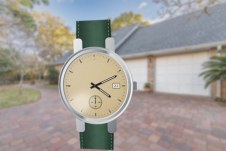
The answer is 4:11
